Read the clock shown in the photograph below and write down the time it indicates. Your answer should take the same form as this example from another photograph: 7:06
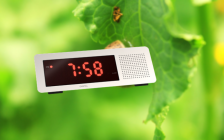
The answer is 7:58
